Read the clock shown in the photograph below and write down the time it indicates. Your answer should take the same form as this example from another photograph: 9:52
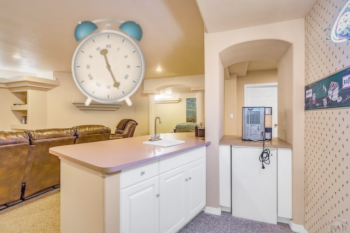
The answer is 11:26
